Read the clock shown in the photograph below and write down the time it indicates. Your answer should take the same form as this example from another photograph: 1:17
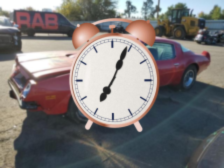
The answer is 7:04
